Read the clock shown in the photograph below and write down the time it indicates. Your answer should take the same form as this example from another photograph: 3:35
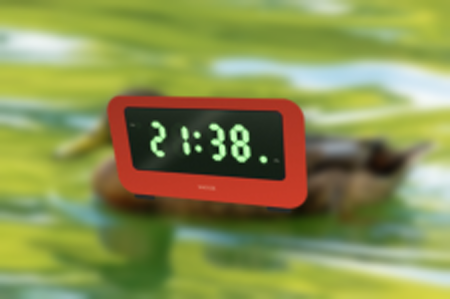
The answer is 21:38
